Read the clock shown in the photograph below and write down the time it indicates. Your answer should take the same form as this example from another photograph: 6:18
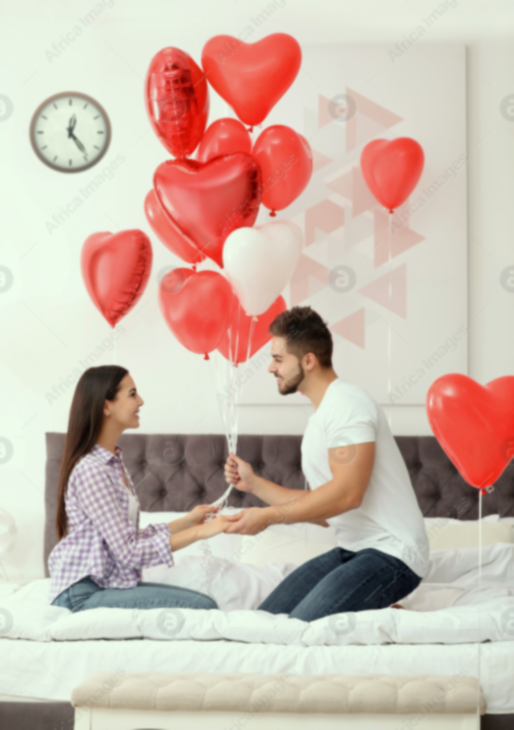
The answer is 12:24
